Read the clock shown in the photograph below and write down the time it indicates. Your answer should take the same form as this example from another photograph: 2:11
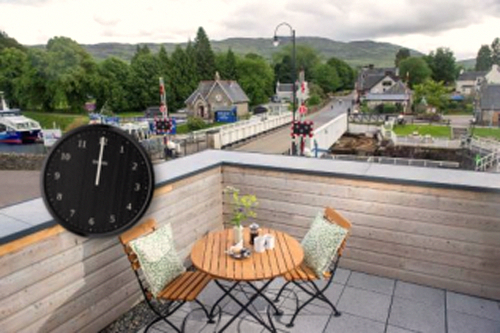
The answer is 12:00
